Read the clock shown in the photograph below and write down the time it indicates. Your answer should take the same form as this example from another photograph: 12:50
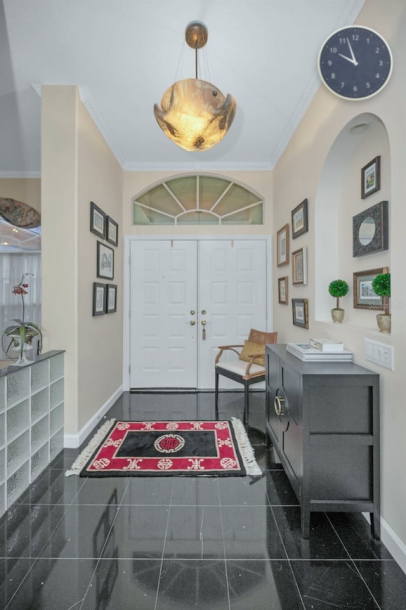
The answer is 9:57
